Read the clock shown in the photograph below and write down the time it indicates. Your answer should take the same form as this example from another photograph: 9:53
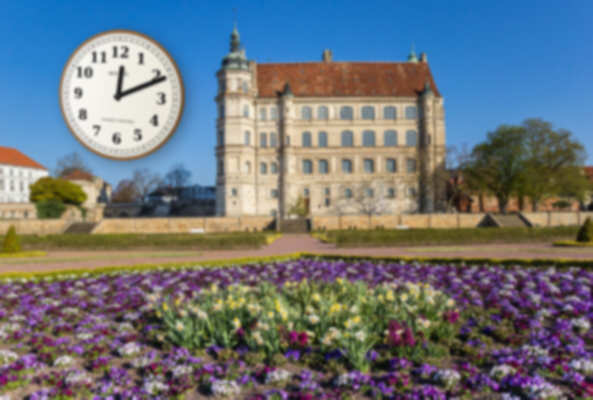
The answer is 12:11
